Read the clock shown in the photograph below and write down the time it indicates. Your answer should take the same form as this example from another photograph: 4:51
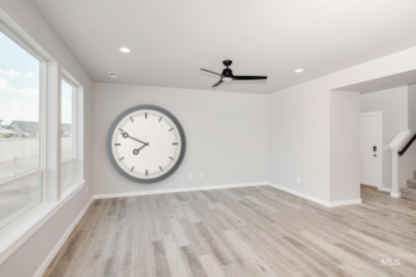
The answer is 7:49
